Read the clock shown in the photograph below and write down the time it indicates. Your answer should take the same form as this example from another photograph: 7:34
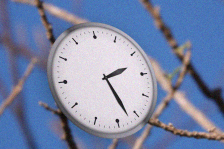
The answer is 2:27
